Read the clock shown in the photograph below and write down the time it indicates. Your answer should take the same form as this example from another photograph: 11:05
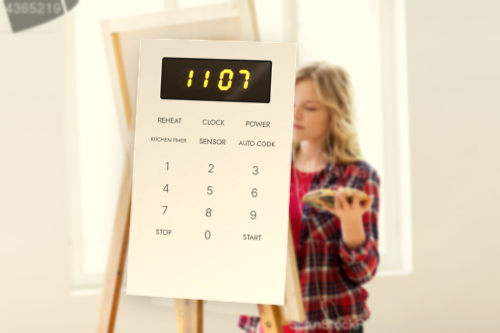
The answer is 11:07
